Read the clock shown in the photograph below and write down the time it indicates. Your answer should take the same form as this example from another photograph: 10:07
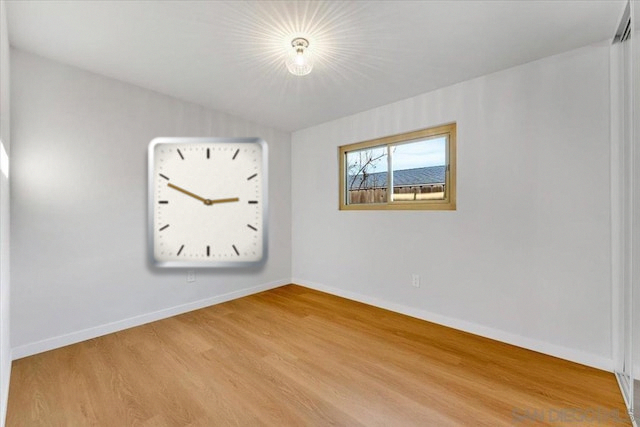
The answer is 2:49
